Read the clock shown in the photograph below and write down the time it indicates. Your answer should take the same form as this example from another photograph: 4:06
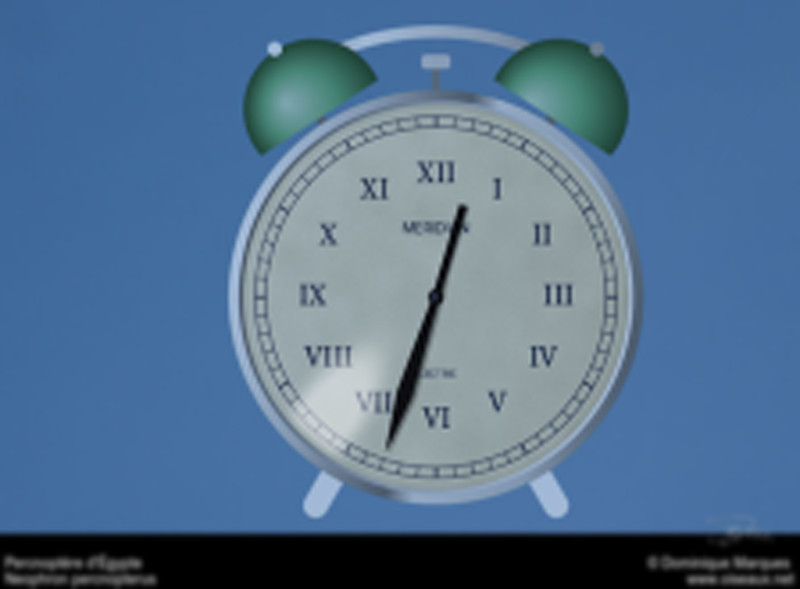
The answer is 12:33
